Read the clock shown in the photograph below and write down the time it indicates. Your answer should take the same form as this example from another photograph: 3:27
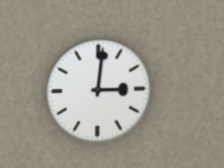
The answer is 3:01
